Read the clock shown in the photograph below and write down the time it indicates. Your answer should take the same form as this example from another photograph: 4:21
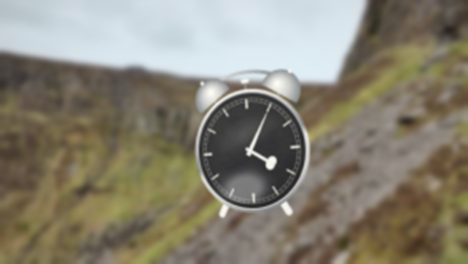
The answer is 4:05
